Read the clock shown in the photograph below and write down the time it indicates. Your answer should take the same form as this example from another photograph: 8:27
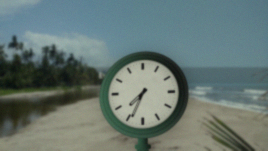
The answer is 7:34
